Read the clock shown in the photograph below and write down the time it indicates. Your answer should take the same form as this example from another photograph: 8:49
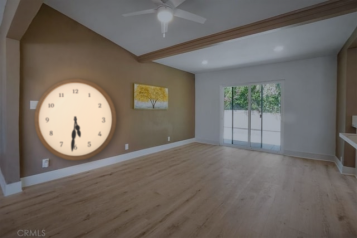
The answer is 5:31
